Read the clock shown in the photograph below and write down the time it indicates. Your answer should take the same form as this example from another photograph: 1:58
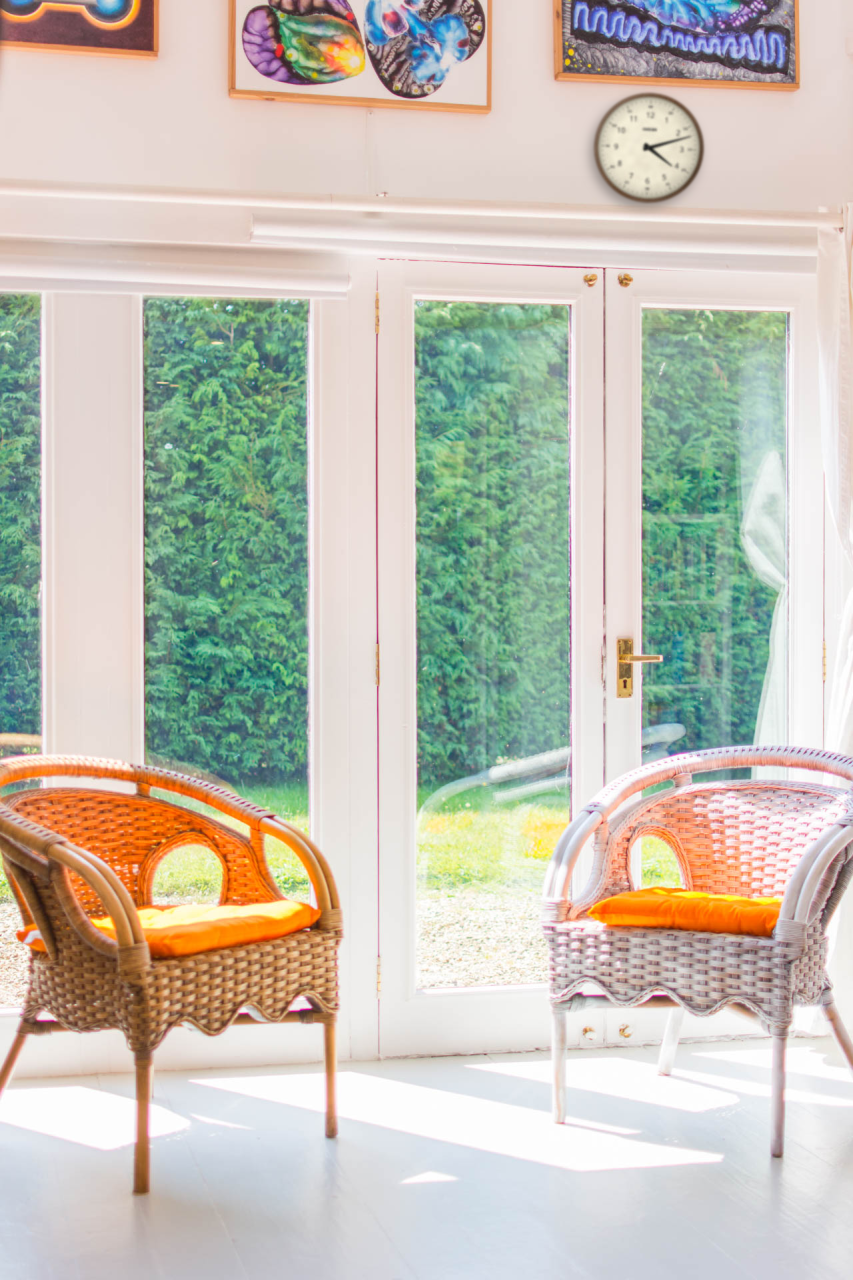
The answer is 4:12
